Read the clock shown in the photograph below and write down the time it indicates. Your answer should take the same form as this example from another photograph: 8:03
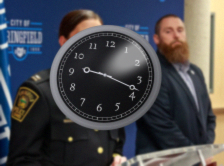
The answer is 9:18
